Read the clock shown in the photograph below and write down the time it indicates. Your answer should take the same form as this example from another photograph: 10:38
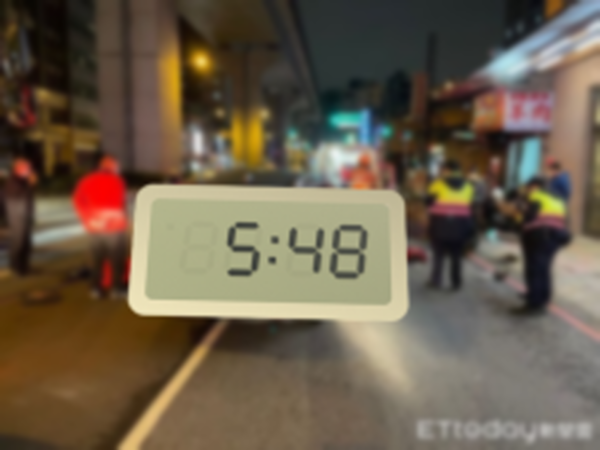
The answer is 5:48
